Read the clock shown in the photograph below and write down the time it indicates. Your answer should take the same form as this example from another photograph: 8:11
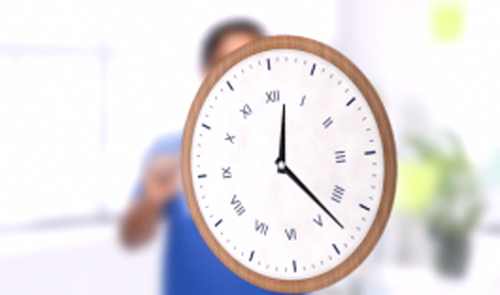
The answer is 12:23
